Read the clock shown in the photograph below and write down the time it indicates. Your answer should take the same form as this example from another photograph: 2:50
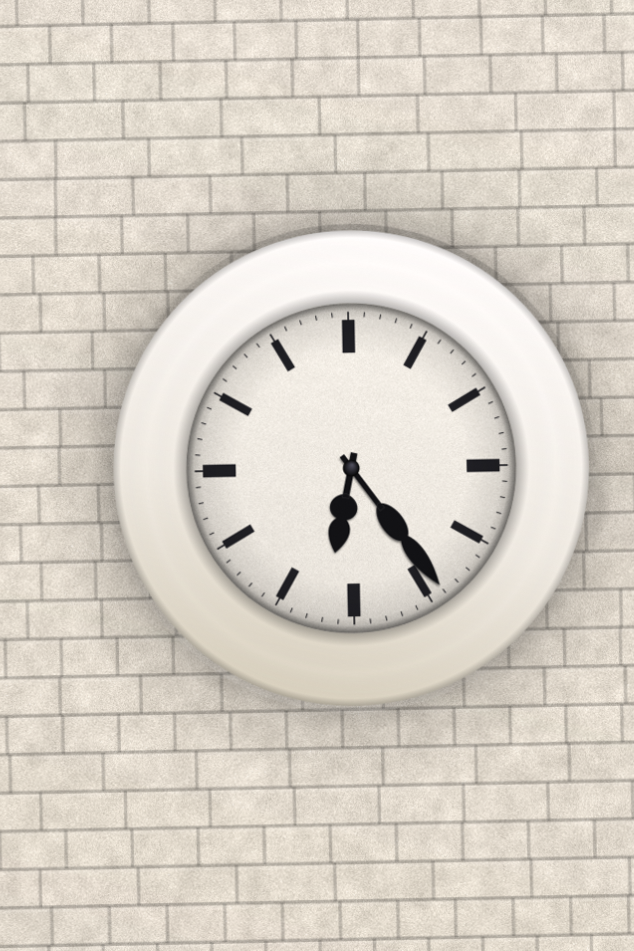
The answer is 6:24
